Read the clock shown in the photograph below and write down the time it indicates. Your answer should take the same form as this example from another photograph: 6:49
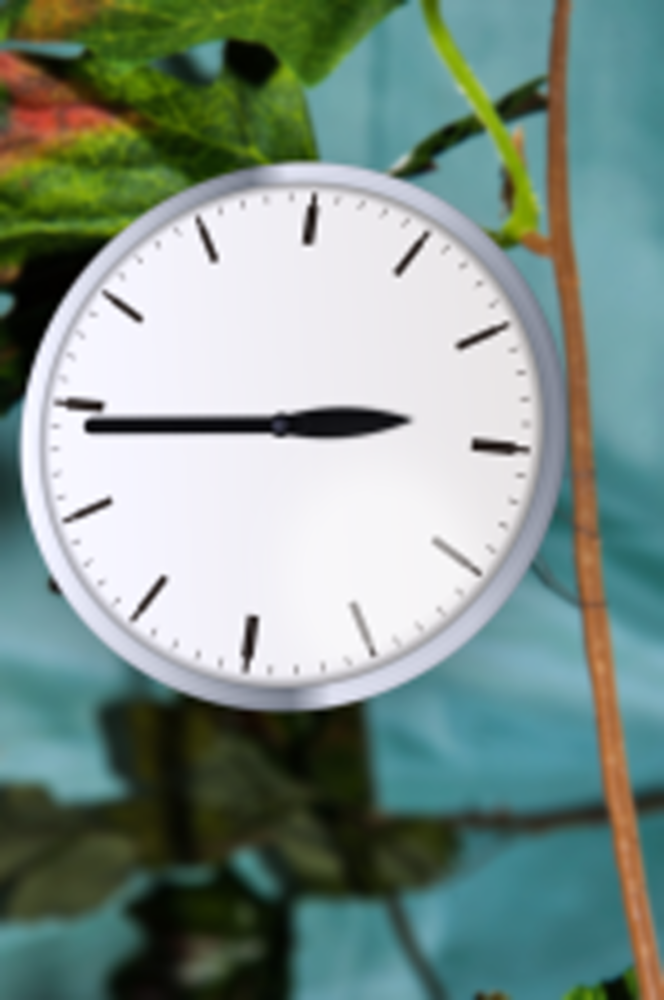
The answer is 2:44
